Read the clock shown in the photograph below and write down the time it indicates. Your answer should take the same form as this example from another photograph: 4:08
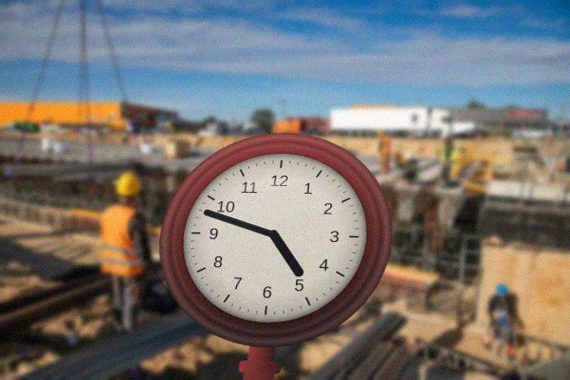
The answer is 4:48
